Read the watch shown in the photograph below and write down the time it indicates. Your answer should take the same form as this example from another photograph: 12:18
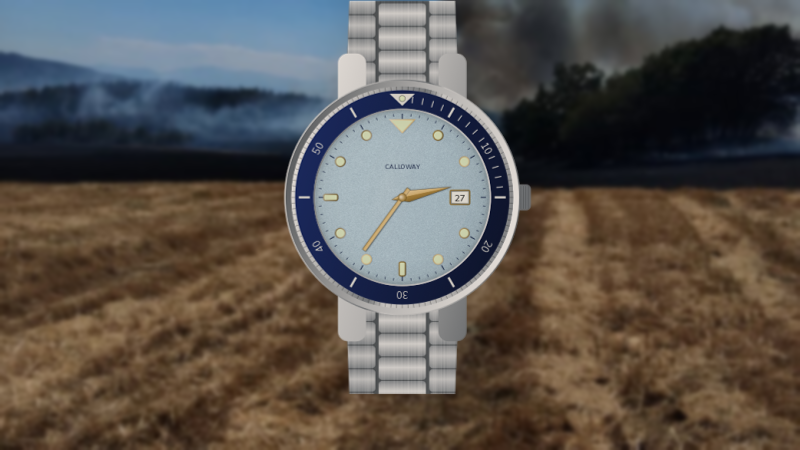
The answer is 2:36
